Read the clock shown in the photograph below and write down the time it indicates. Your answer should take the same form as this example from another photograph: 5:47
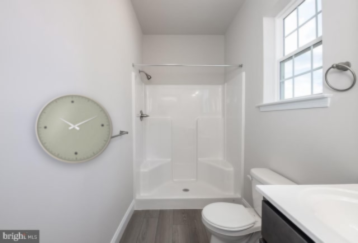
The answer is 10:11
